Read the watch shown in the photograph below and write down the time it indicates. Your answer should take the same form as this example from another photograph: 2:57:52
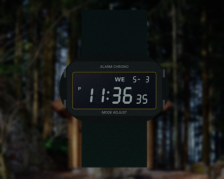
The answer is 11:36:35
